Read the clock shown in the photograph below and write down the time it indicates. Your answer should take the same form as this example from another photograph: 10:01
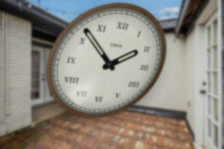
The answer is 1:52
